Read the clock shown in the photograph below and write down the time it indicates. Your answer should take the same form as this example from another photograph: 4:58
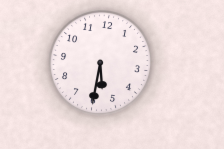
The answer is 5:30
